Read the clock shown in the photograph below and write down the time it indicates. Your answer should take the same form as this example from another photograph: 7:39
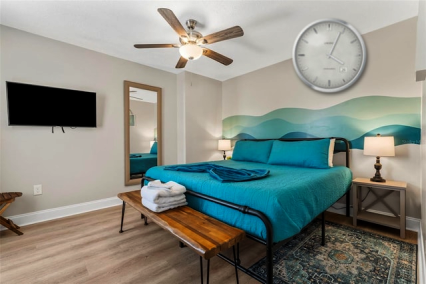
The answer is 4:04
